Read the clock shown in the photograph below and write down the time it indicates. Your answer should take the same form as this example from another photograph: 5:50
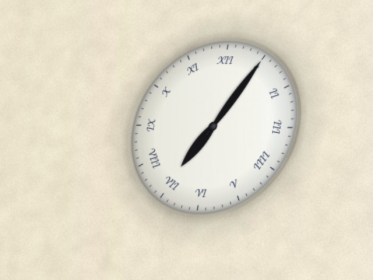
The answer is 7:05
